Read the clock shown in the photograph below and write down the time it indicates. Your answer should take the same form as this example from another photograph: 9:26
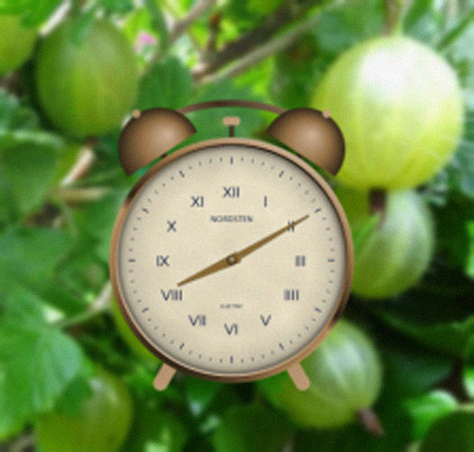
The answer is 8:10
